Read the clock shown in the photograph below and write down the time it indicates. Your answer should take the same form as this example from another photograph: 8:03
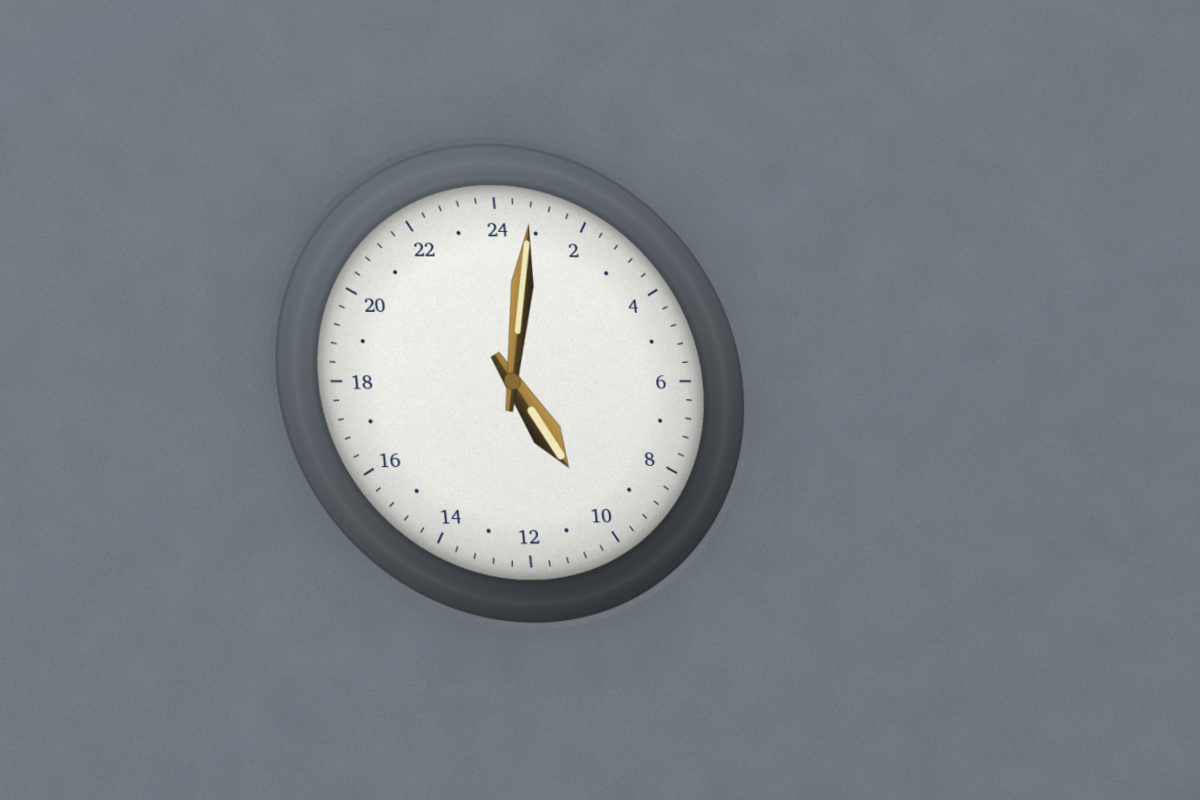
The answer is 10:02
